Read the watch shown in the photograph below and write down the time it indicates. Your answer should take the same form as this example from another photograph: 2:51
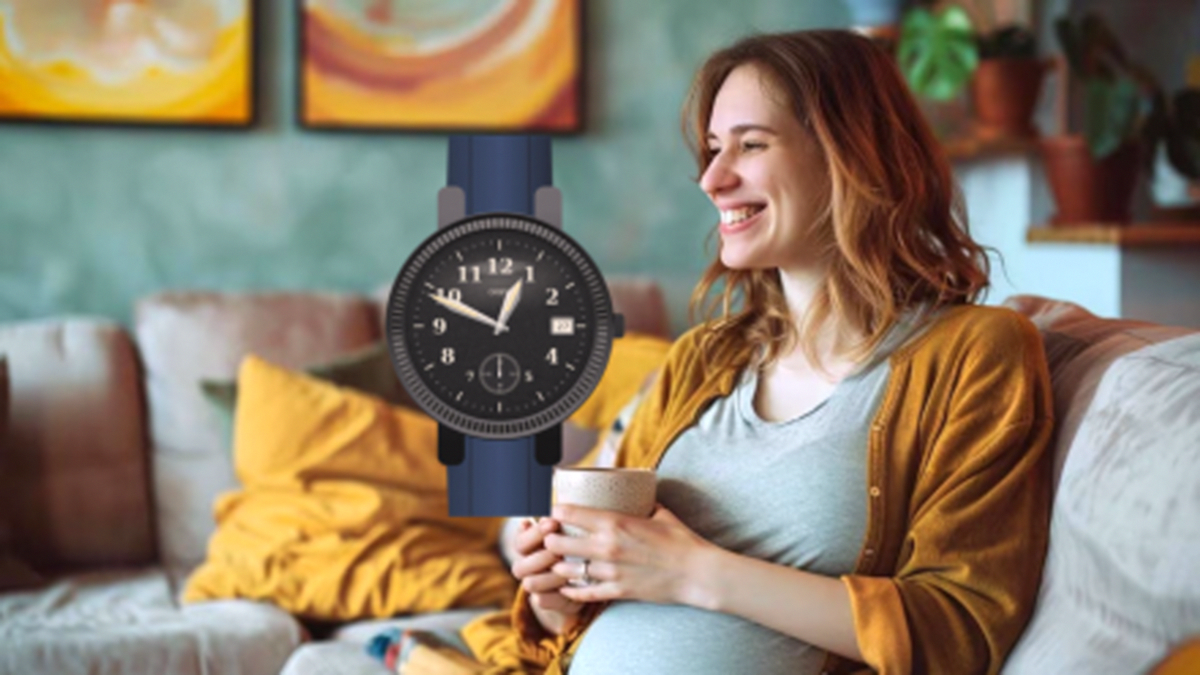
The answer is 12:49
